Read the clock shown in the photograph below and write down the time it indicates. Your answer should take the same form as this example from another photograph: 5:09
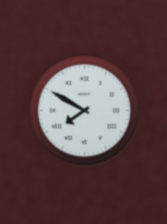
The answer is 7:50
